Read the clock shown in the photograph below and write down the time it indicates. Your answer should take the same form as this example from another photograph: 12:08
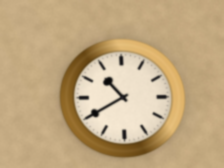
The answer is 10:40
